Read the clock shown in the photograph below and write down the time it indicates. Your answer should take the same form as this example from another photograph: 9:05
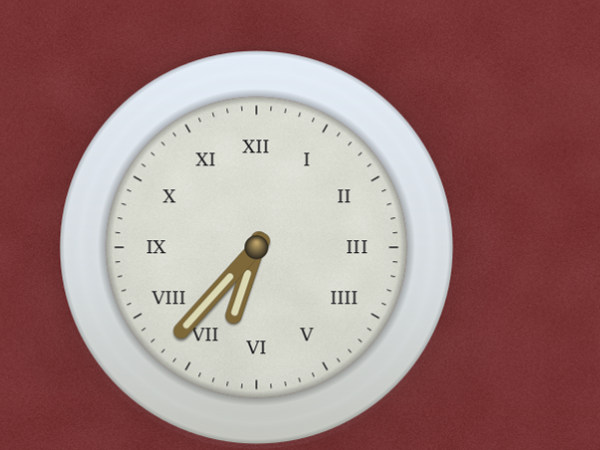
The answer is 6:37
